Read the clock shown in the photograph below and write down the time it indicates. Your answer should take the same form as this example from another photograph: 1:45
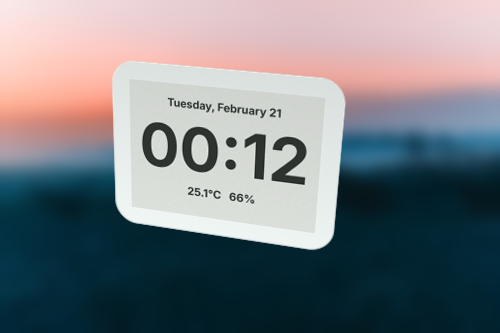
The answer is 0:12
